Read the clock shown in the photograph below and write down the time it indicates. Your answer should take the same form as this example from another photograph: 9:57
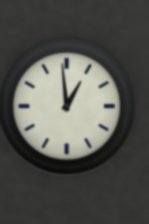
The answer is 12:59
